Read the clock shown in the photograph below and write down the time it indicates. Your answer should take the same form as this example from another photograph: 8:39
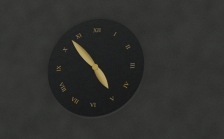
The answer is 4:53
